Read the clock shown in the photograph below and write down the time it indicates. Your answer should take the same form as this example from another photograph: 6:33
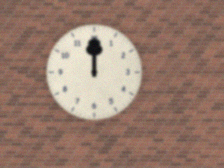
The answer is 12:00
